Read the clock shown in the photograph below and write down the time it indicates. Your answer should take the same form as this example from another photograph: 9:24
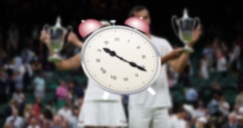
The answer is 10:21
